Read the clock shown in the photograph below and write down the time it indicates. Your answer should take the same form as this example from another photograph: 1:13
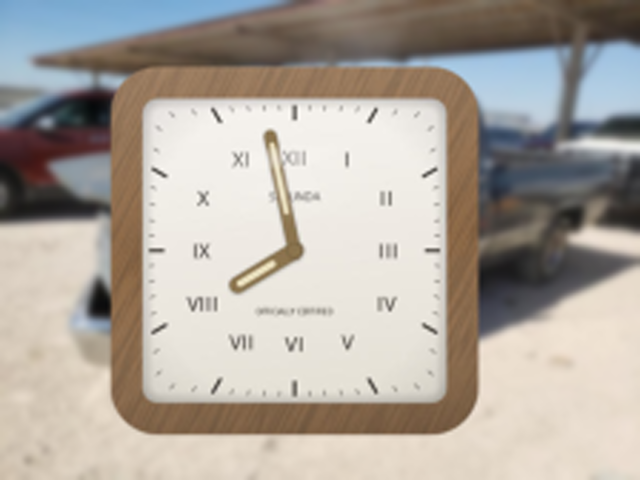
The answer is 7:58
